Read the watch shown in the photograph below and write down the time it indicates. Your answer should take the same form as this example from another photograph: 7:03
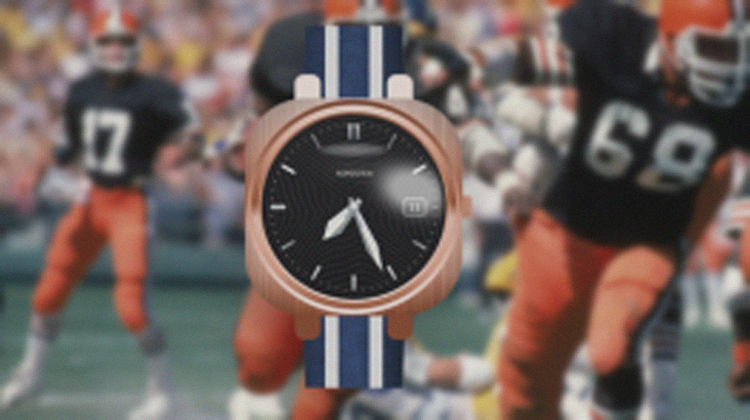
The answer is 7:26
